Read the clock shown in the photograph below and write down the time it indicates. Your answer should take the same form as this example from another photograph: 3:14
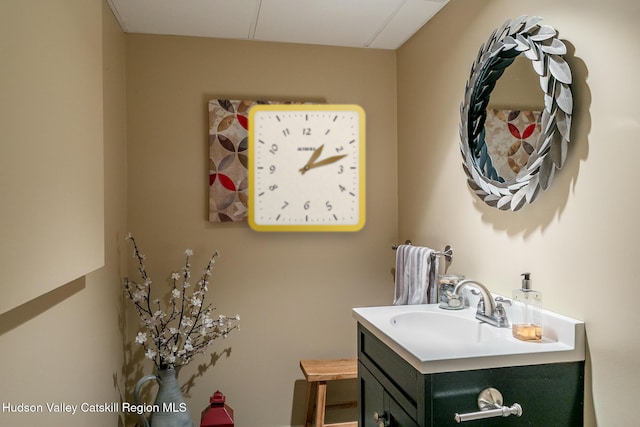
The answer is 1:12
